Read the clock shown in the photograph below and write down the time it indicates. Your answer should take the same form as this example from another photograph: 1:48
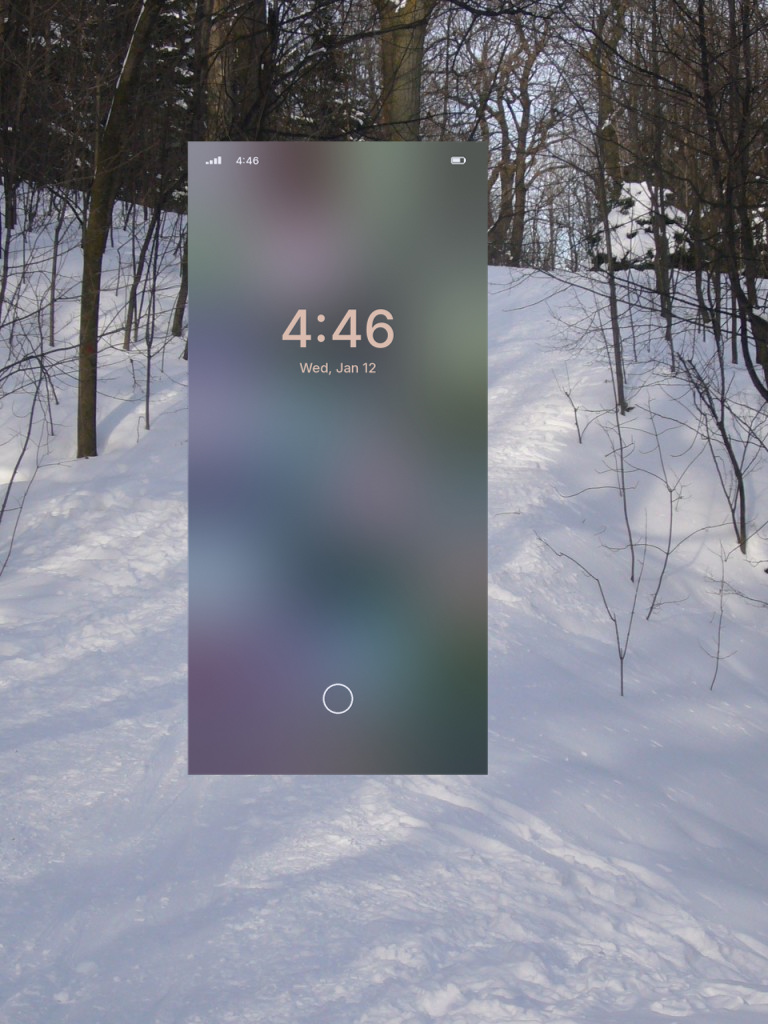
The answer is 4:46
